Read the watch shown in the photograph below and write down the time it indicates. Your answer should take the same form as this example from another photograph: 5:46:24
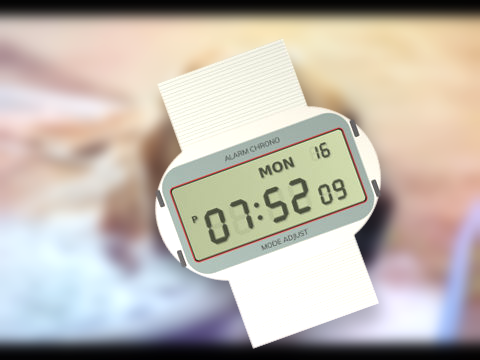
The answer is 7:52:09
